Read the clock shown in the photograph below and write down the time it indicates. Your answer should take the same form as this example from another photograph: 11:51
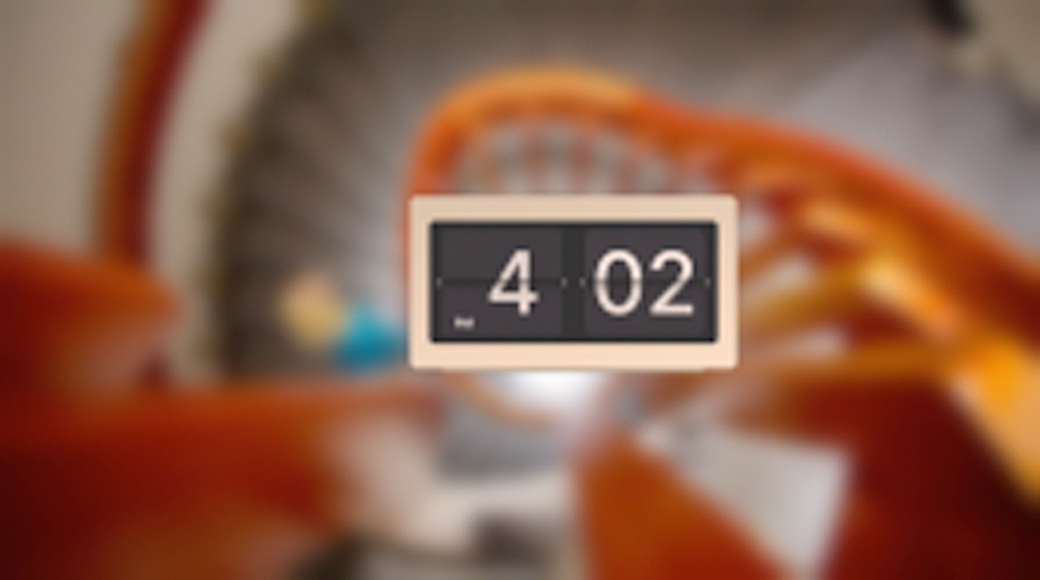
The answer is 4:02
